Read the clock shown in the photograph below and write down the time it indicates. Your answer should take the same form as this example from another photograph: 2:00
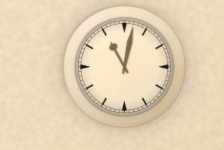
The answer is 11:02
